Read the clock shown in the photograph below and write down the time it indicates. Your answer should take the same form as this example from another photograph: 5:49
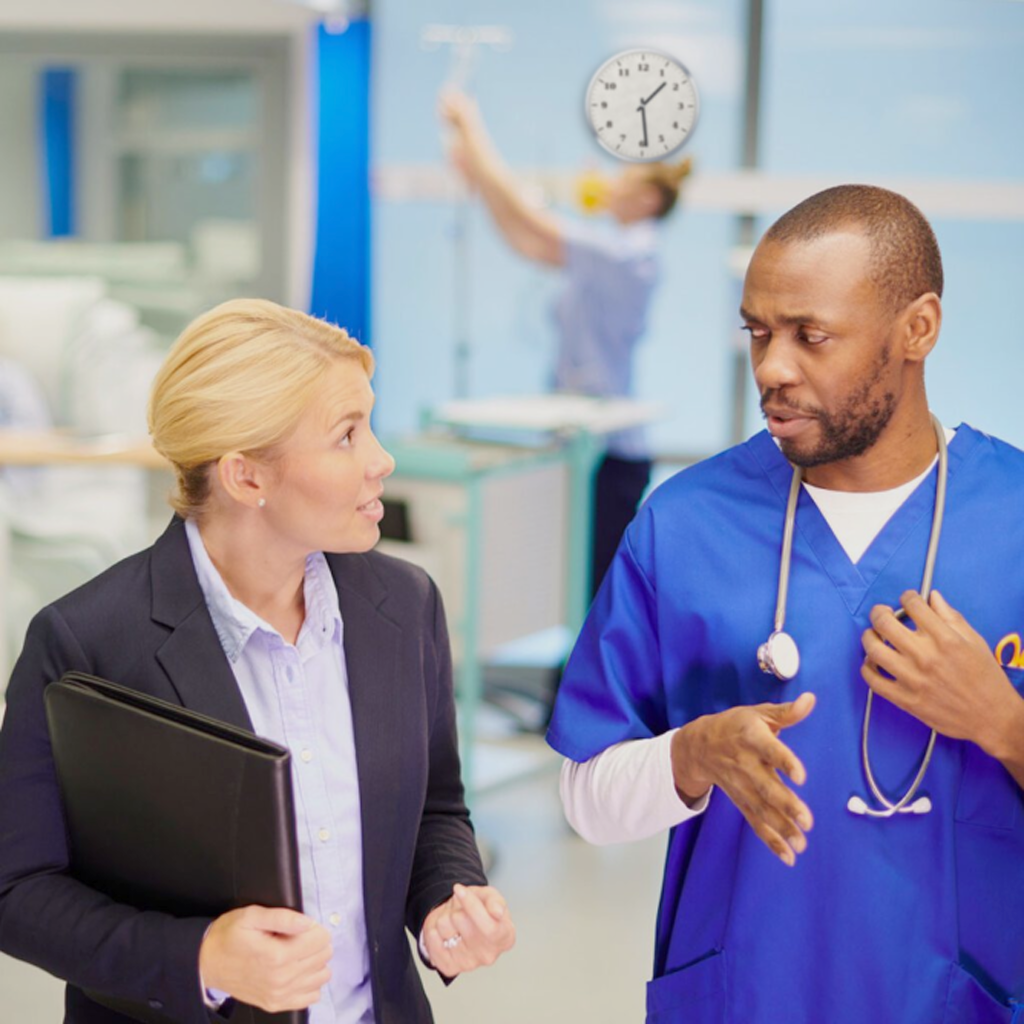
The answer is 1:29
